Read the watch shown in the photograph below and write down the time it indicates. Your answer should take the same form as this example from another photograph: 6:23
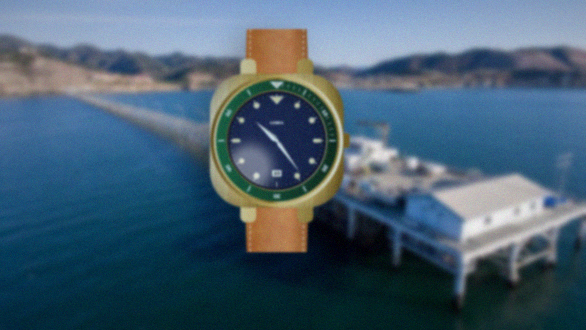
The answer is 10:24
